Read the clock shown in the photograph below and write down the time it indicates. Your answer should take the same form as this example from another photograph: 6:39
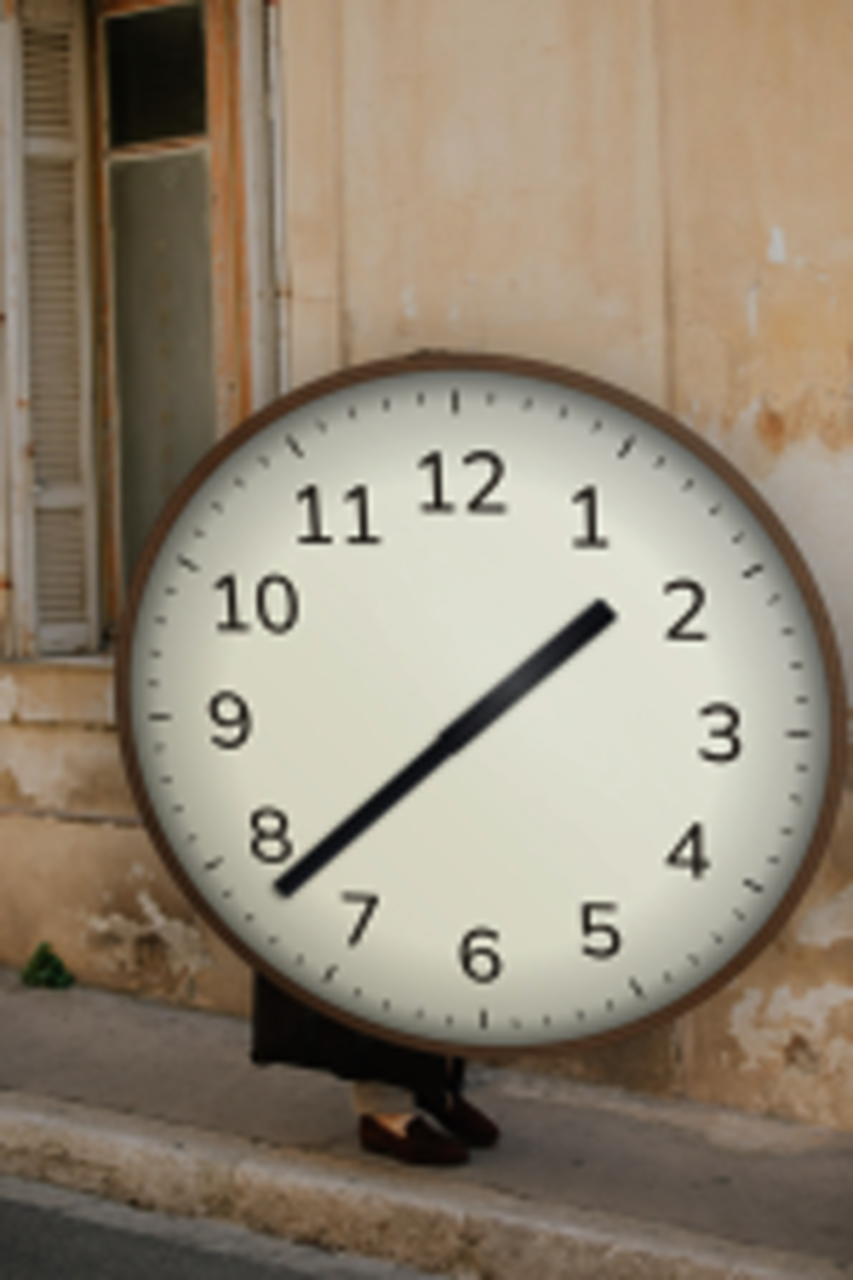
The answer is 1:38
